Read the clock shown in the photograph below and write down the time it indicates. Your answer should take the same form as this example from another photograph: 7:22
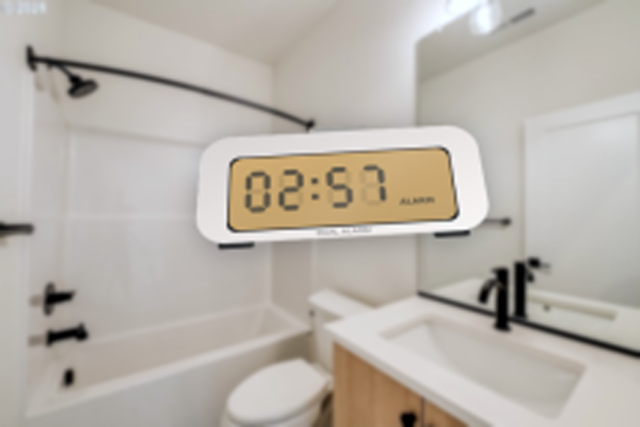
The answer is 2:57
